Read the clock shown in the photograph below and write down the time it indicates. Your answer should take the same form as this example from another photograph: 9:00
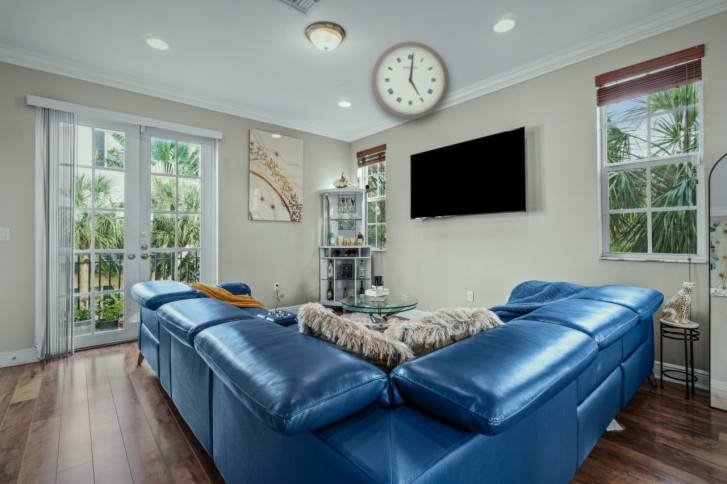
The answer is 5:01
